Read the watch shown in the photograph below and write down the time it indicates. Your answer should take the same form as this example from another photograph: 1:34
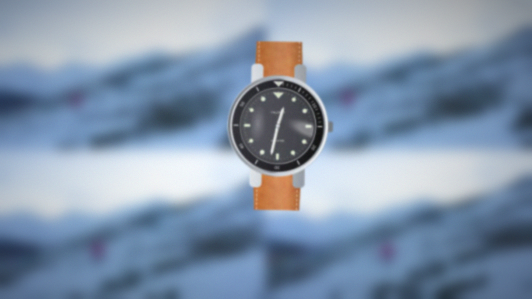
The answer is 12:32
